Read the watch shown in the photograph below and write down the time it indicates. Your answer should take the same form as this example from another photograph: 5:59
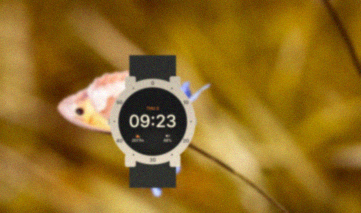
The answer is 9:23
